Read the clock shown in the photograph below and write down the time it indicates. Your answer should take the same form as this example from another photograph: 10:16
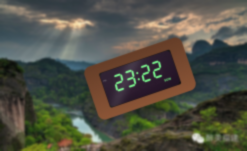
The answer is 23:22
